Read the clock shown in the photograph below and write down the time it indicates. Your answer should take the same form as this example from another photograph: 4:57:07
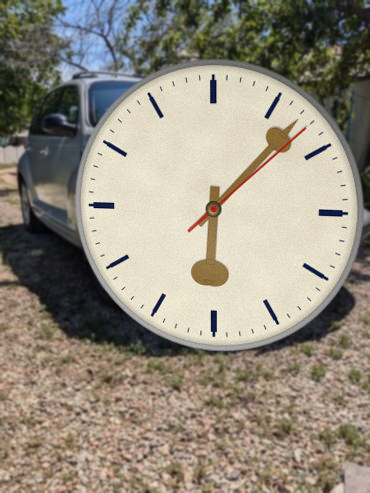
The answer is 6:07:08
